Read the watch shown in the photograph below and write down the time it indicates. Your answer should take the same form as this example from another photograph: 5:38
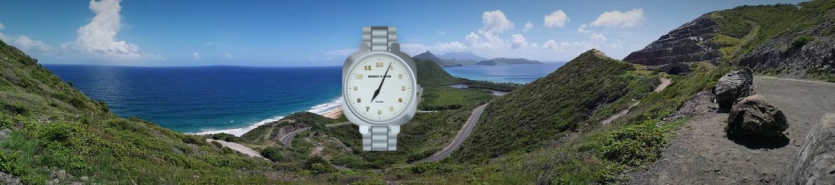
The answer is 7:04
